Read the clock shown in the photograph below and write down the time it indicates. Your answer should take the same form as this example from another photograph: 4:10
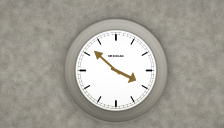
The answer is 3:52
